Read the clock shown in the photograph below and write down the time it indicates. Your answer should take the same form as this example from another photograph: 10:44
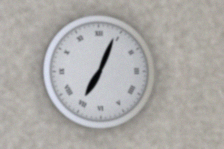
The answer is 7:04
